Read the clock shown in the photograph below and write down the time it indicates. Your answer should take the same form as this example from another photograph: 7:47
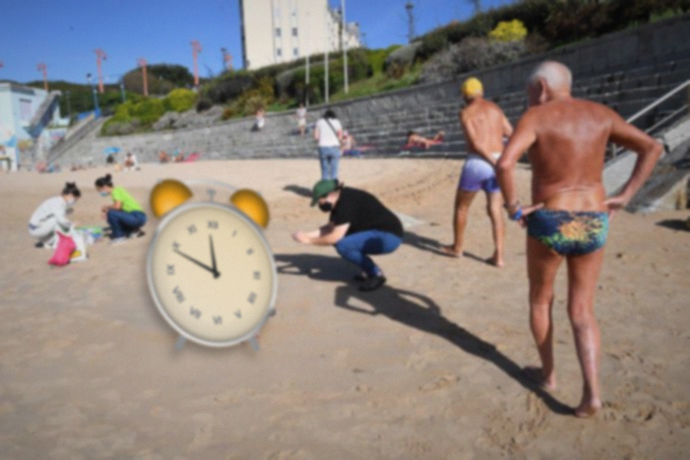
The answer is 11:49
